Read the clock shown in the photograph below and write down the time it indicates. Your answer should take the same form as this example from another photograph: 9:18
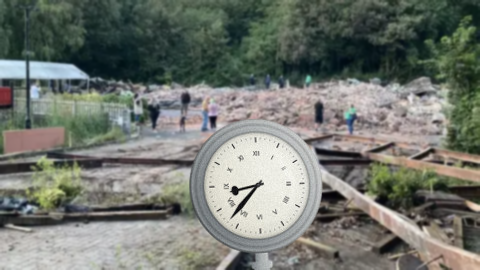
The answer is 8:37
